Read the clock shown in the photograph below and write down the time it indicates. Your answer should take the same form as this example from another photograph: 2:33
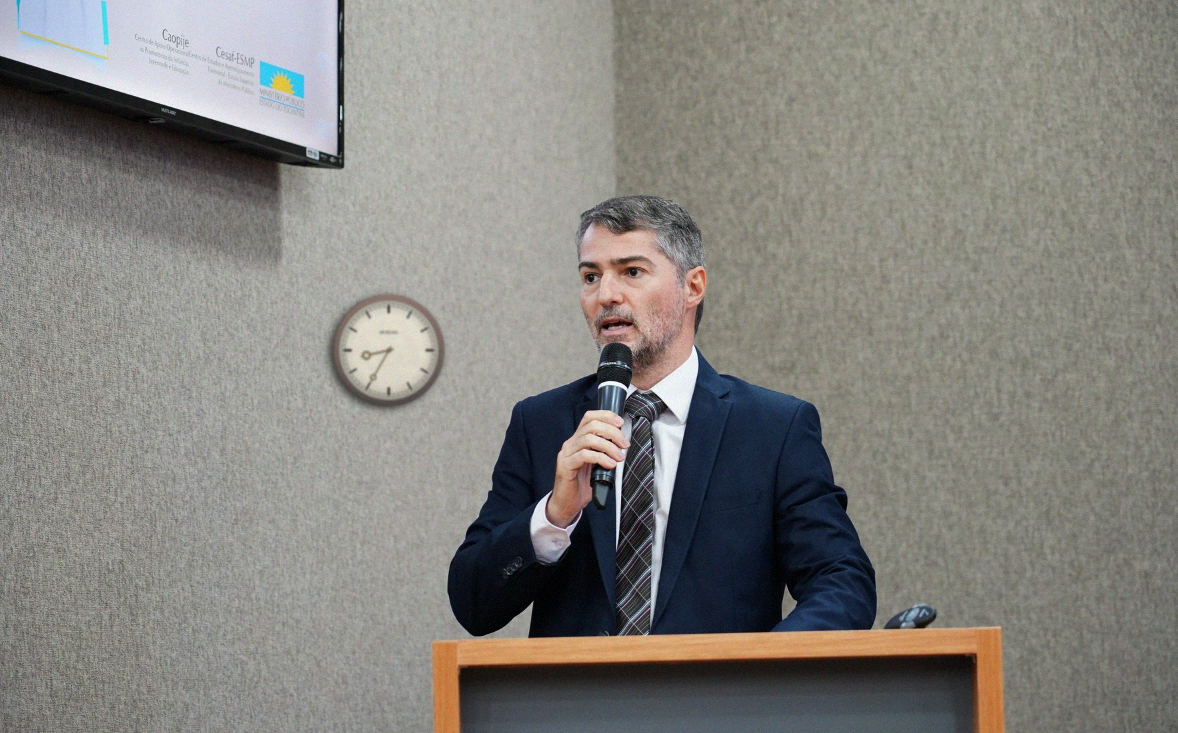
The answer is 8:35
